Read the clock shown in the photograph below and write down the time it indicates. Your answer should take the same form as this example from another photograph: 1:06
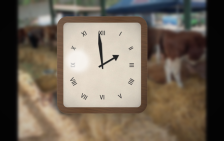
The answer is 1:59
